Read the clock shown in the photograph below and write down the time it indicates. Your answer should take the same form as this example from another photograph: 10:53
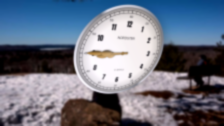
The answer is 8:45
